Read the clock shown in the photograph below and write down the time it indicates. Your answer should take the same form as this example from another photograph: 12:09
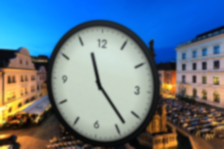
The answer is 11:23
